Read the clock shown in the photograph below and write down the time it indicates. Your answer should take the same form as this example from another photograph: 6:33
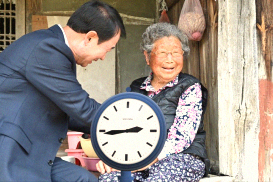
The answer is 2:44
